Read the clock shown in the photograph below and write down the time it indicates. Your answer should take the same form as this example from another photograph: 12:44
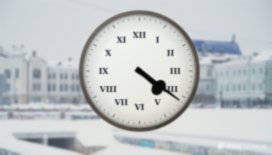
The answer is 4:21
